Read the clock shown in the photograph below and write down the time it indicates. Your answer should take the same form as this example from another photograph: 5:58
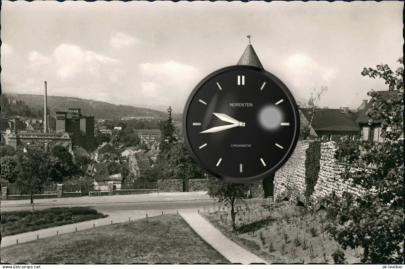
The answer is 9:43
